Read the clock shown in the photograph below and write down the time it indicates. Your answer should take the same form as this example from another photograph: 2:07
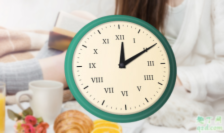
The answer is 12:10
